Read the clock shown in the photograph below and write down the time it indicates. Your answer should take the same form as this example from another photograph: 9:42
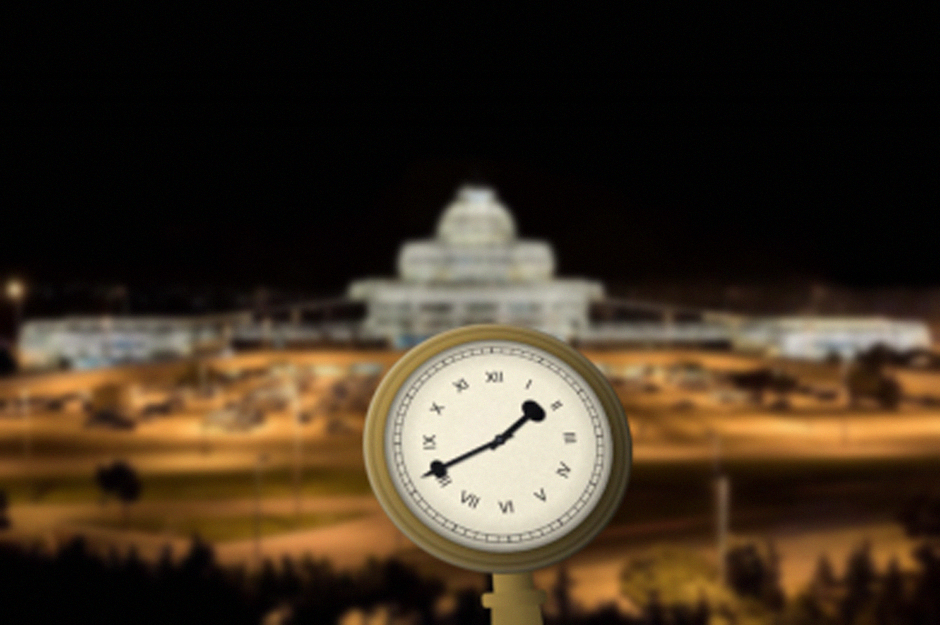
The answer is 1:41
